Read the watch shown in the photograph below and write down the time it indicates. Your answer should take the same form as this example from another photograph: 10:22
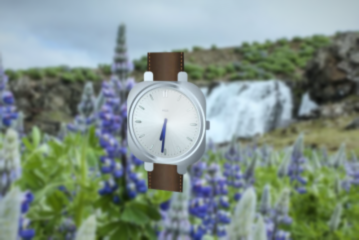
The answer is 6:31
